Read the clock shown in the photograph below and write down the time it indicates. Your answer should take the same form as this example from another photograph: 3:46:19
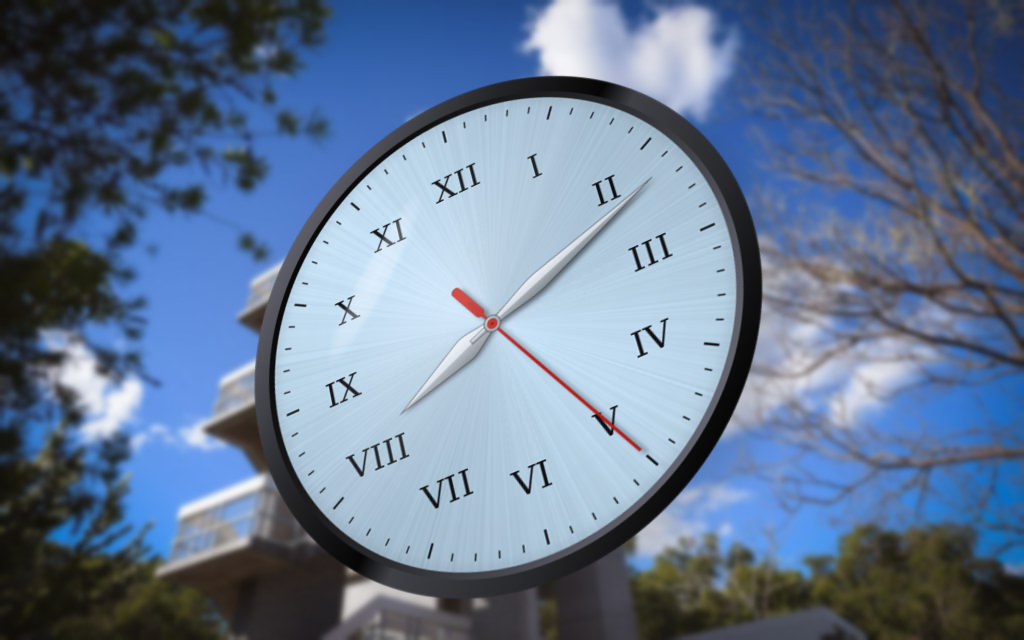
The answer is 8:11:25
